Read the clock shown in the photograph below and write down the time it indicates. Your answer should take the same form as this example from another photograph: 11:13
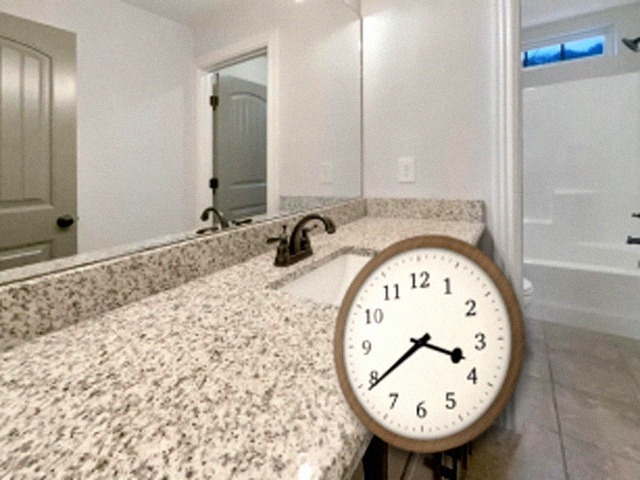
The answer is 3:39
